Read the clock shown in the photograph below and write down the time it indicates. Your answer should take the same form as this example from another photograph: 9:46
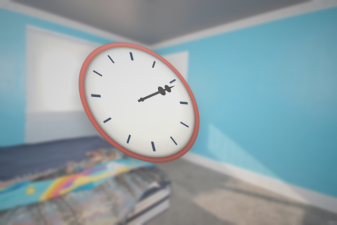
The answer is 2:11
